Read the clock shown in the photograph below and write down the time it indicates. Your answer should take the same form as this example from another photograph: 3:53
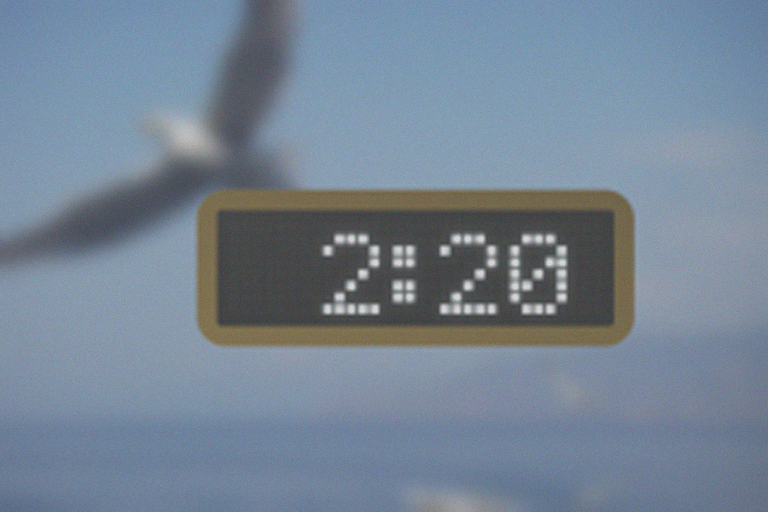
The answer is 2:20
